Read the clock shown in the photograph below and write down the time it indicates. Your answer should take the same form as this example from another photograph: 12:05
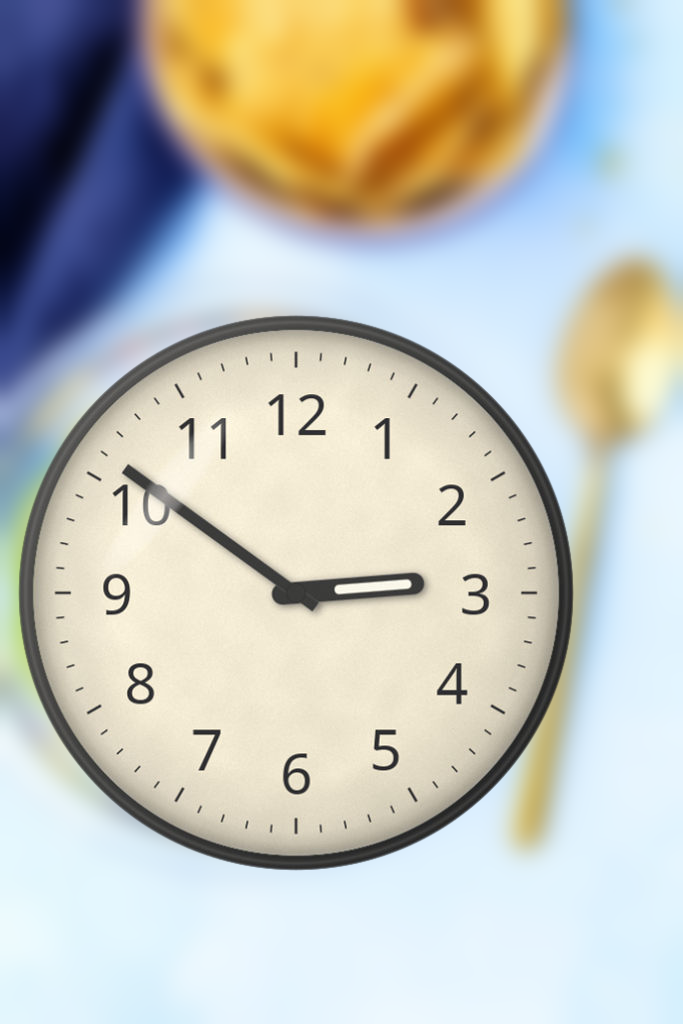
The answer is 2:51
